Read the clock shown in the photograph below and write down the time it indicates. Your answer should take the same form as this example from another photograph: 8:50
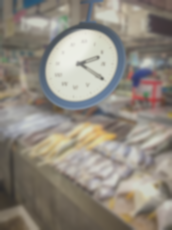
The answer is 2:20
